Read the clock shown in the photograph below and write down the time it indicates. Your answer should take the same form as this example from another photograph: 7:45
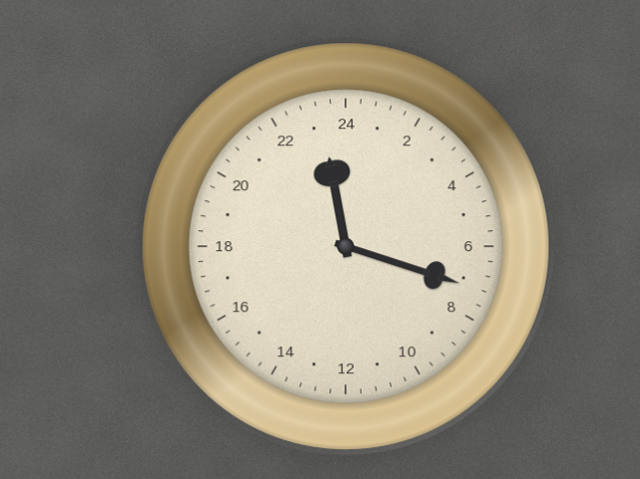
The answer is 23:18
